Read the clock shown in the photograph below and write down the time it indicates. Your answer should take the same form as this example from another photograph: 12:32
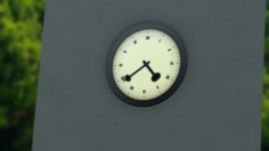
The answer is 4:39
